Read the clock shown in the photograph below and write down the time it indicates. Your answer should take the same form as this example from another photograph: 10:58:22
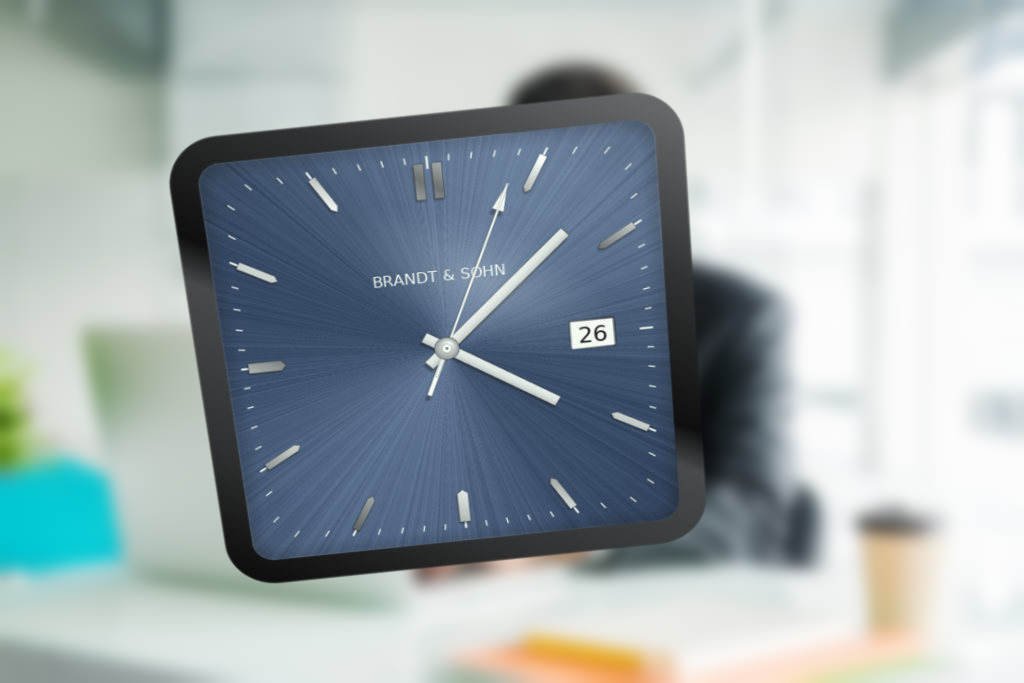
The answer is 4:08:04
